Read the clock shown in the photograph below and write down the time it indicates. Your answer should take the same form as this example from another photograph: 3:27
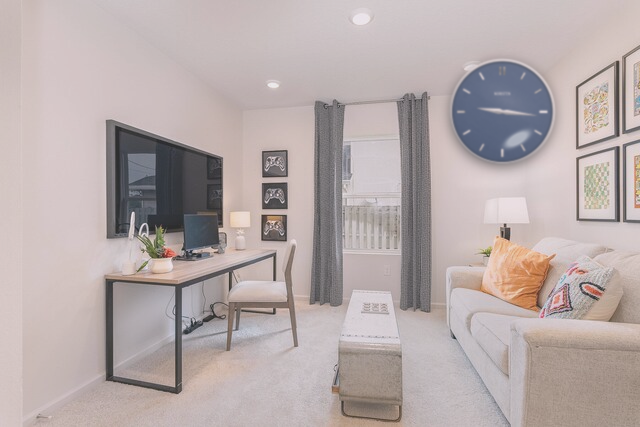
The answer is 9:16
